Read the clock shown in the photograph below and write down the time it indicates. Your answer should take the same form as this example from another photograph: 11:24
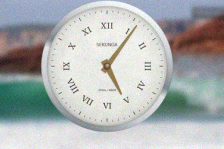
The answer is 5:06
